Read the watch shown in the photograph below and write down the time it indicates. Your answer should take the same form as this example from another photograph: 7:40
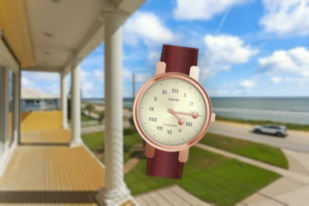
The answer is 4:15
